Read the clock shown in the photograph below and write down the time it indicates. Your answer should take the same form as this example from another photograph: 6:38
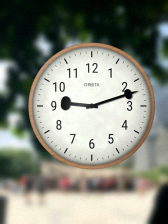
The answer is 9:12
